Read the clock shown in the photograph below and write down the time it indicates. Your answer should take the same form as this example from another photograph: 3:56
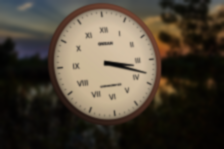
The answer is 3:18
